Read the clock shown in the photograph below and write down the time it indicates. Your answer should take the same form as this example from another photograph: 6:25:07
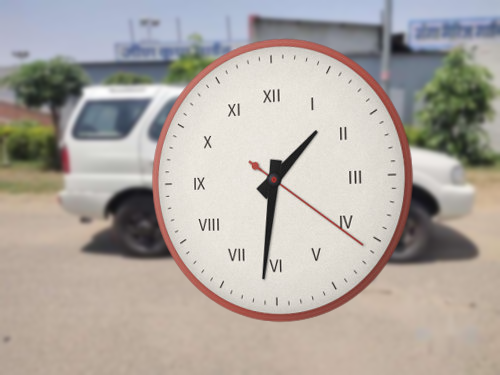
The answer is 1:31:21
